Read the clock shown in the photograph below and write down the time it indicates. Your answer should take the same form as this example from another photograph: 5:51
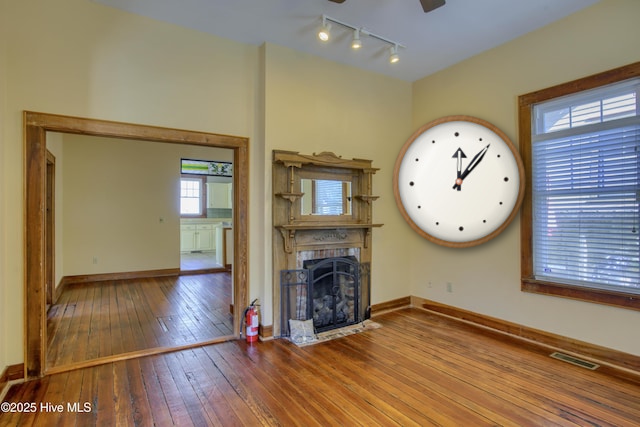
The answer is 12:07
